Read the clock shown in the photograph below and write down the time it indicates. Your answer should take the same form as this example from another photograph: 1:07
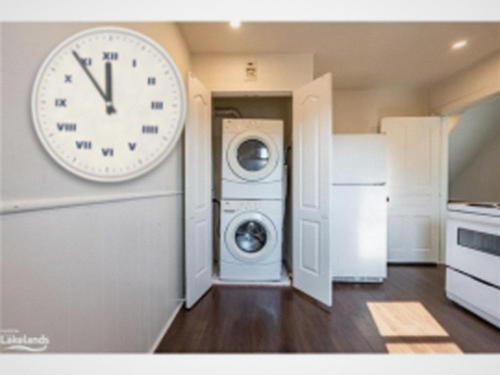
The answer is 11:54
